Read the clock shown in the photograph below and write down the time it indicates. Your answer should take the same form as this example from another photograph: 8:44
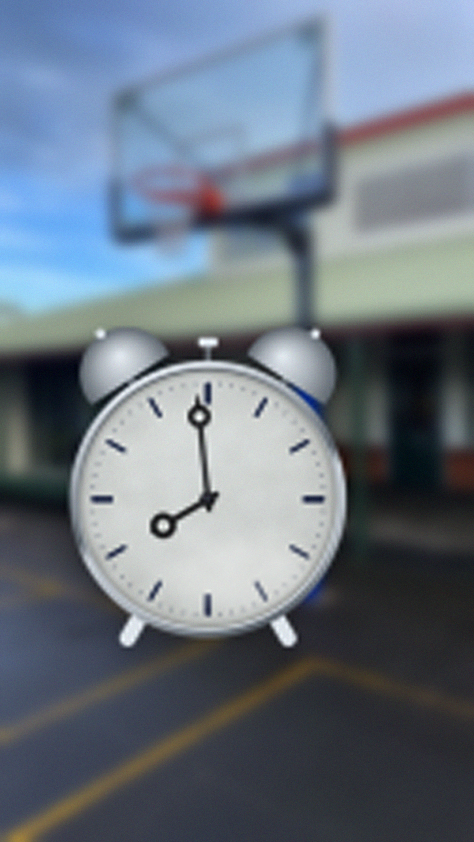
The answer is 7:59
